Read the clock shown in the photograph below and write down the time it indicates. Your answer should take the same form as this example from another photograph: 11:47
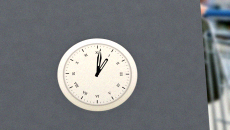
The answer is 1:01
